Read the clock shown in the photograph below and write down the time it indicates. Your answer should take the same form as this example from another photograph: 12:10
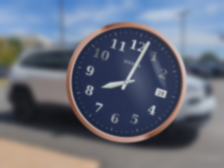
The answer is 8:02
